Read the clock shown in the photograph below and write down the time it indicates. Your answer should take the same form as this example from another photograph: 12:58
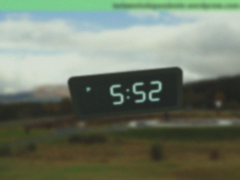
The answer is 5:52
